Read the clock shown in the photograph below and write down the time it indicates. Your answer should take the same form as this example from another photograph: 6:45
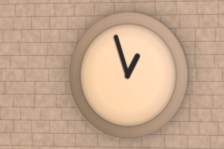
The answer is 12:57
